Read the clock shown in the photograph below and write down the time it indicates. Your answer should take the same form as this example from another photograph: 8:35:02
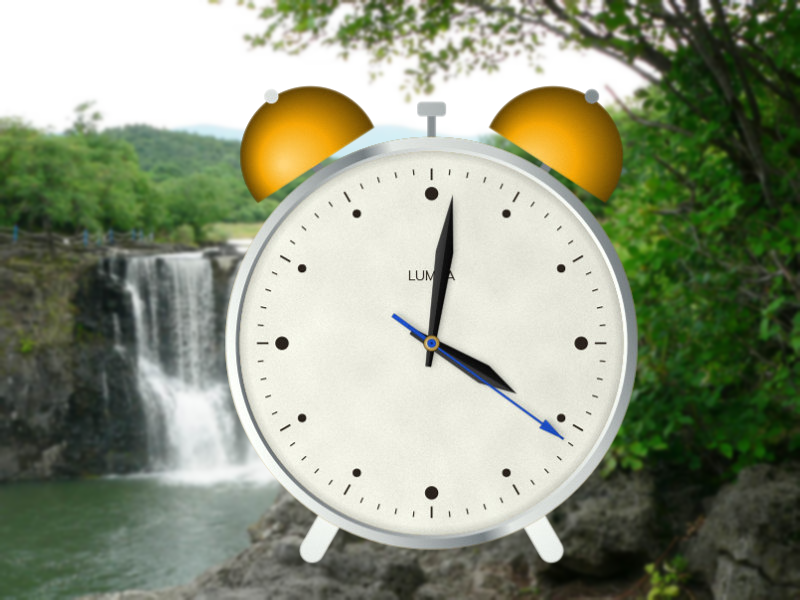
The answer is 4:01:21
